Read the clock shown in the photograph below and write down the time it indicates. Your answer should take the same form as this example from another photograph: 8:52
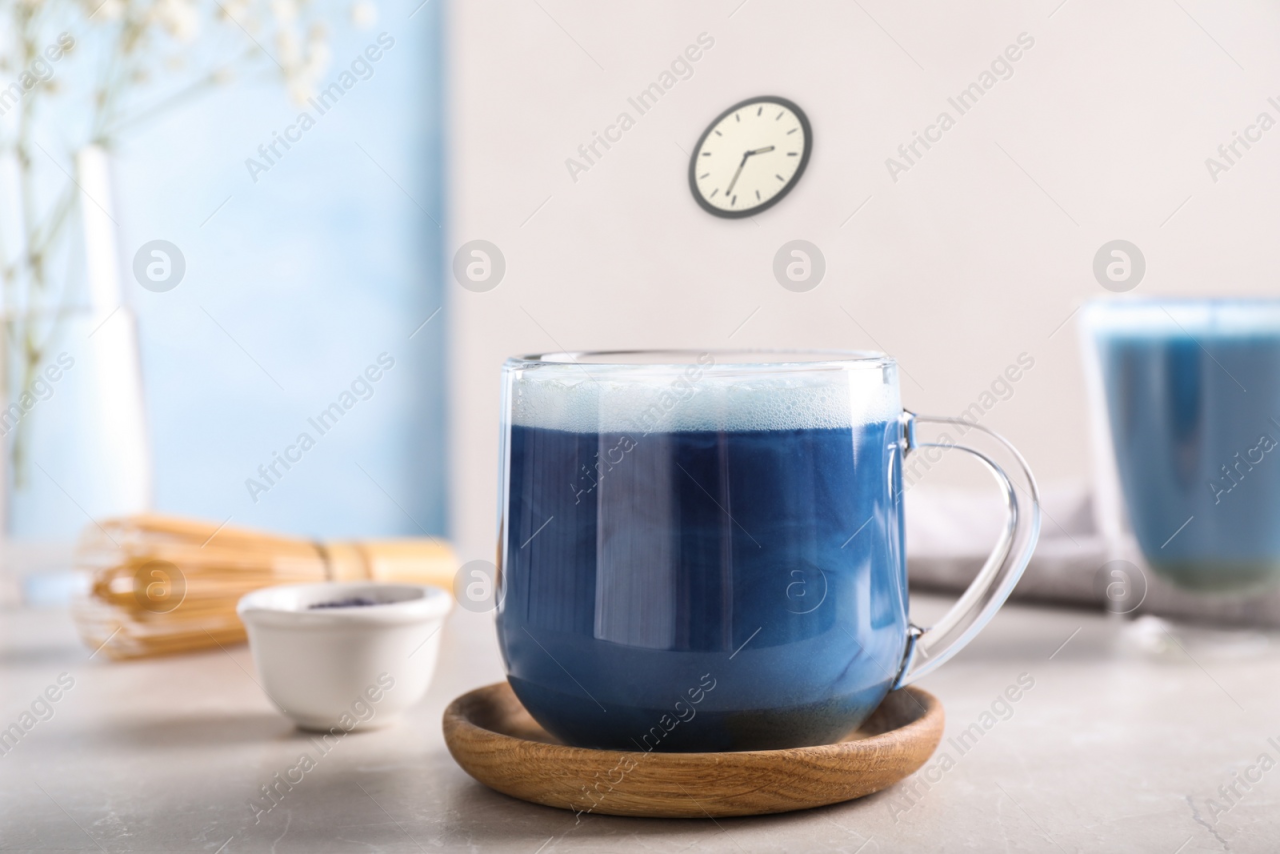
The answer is 2:32
